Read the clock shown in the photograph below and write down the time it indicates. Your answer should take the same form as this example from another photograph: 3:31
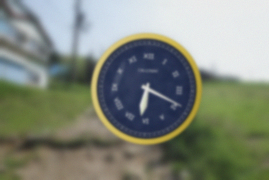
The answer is 6:19
